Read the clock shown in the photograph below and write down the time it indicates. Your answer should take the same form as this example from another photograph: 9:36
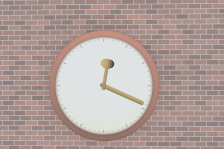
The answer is 12:19
